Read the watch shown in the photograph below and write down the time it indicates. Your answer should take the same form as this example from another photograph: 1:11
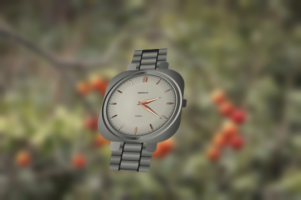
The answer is 2:21
